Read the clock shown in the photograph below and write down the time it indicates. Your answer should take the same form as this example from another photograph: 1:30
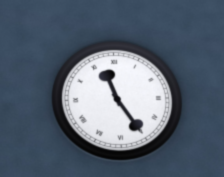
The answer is 11:25
